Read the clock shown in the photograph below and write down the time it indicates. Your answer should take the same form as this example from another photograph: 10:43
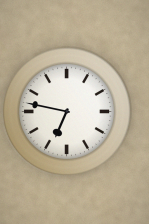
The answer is 6:47
